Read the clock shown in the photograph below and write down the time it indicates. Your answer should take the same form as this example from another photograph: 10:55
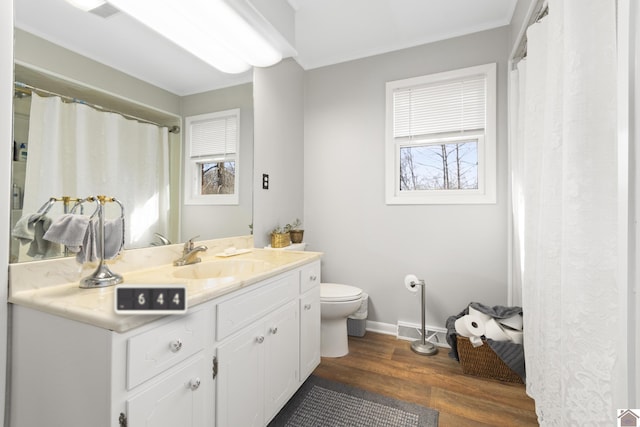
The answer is 6:44
